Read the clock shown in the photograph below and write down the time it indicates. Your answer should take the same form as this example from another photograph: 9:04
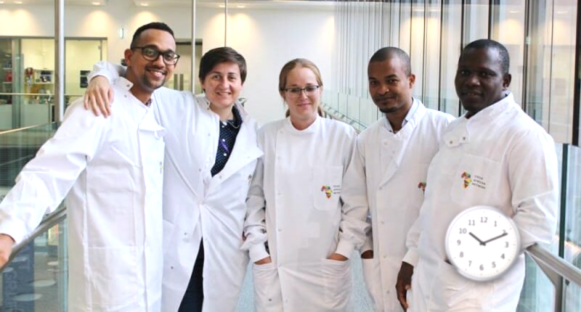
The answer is 10:11
